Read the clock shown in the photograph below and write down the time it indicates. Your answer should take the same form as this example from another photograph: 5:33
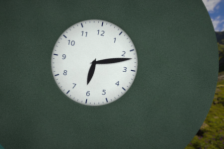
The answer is 6:12
